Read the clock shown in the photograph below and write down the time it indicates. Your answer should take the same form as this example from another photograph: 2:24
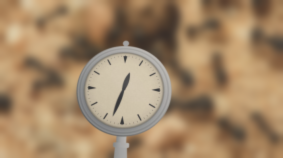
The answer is 12:33
